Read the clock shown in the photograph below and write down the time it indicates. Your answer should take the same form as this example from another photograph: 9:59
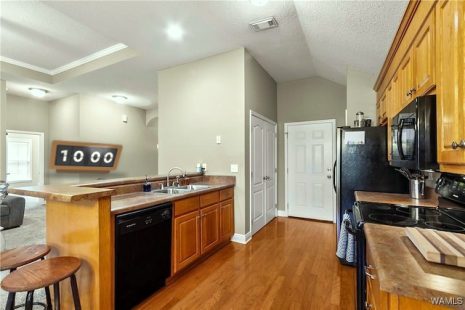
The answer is 10:00
